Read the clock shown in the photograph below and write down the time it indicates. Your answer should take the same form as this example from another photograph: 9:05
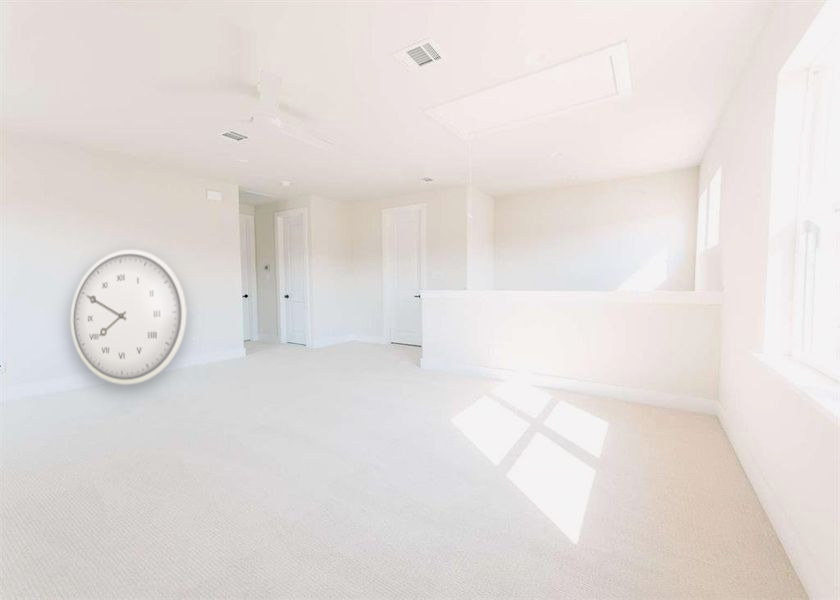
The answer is 7:50
